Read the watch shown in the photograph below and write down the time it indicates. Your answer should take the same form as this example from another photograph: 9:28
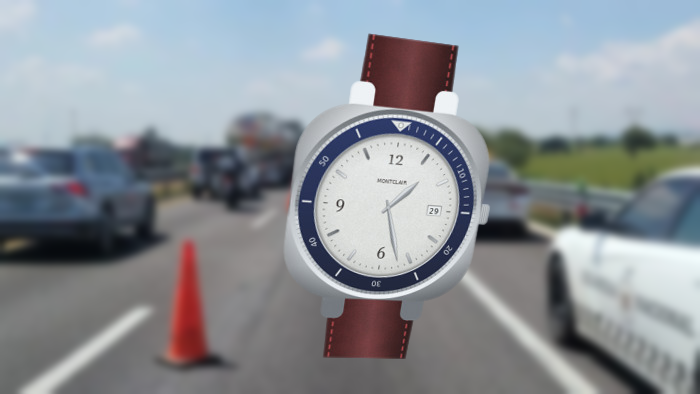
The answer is 1:27
